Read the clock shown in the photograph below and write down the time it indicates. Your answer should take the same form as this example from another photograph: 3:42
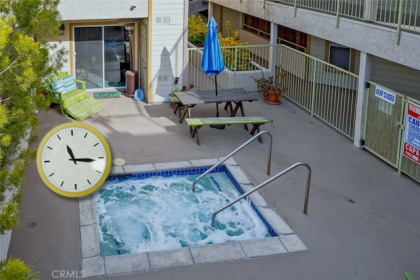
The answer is 11:16
